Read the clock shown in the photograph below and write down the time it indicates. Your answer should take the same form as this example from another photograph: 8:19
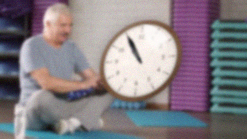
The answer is 10:55
